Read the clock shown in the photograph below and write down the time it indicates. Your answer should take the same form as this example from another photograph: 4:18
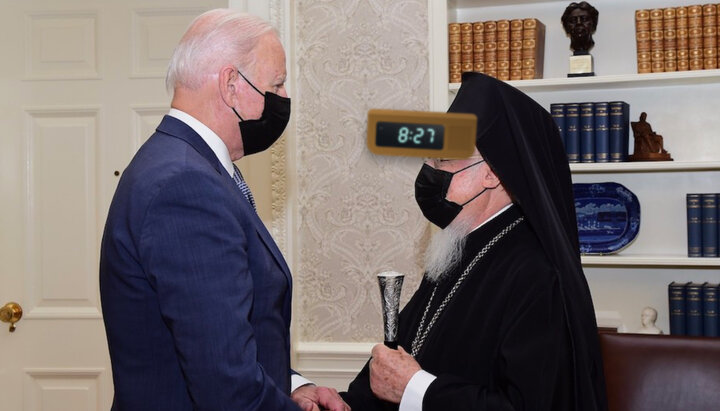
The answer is 8:27
